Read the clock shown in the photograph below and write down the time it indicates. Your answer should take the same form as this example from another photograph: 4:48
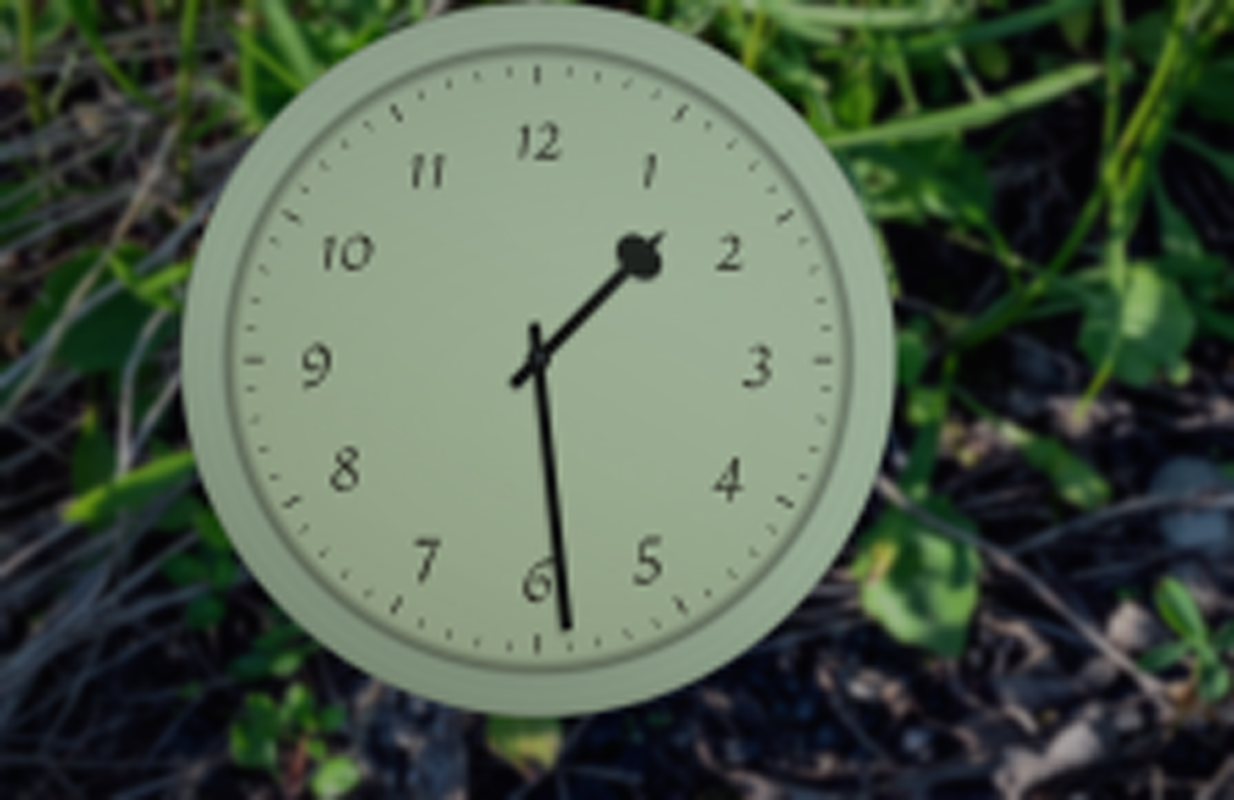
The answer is 1:29
